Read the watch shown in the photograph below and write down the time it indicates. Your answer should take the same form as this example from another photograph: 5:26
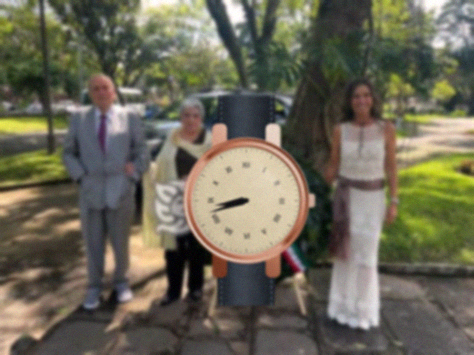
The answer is 8:42
